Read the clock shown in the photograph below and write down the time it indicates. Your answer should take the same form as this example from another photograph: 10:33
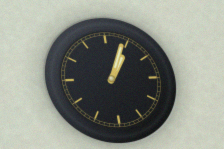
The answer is 1:04
